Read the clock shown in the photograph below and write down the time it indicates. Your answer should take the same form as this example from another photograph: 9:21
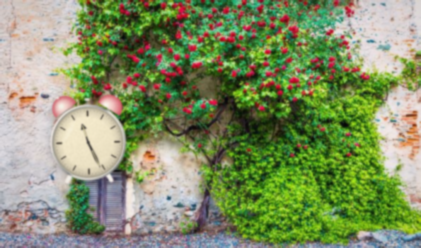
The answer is 11:26
